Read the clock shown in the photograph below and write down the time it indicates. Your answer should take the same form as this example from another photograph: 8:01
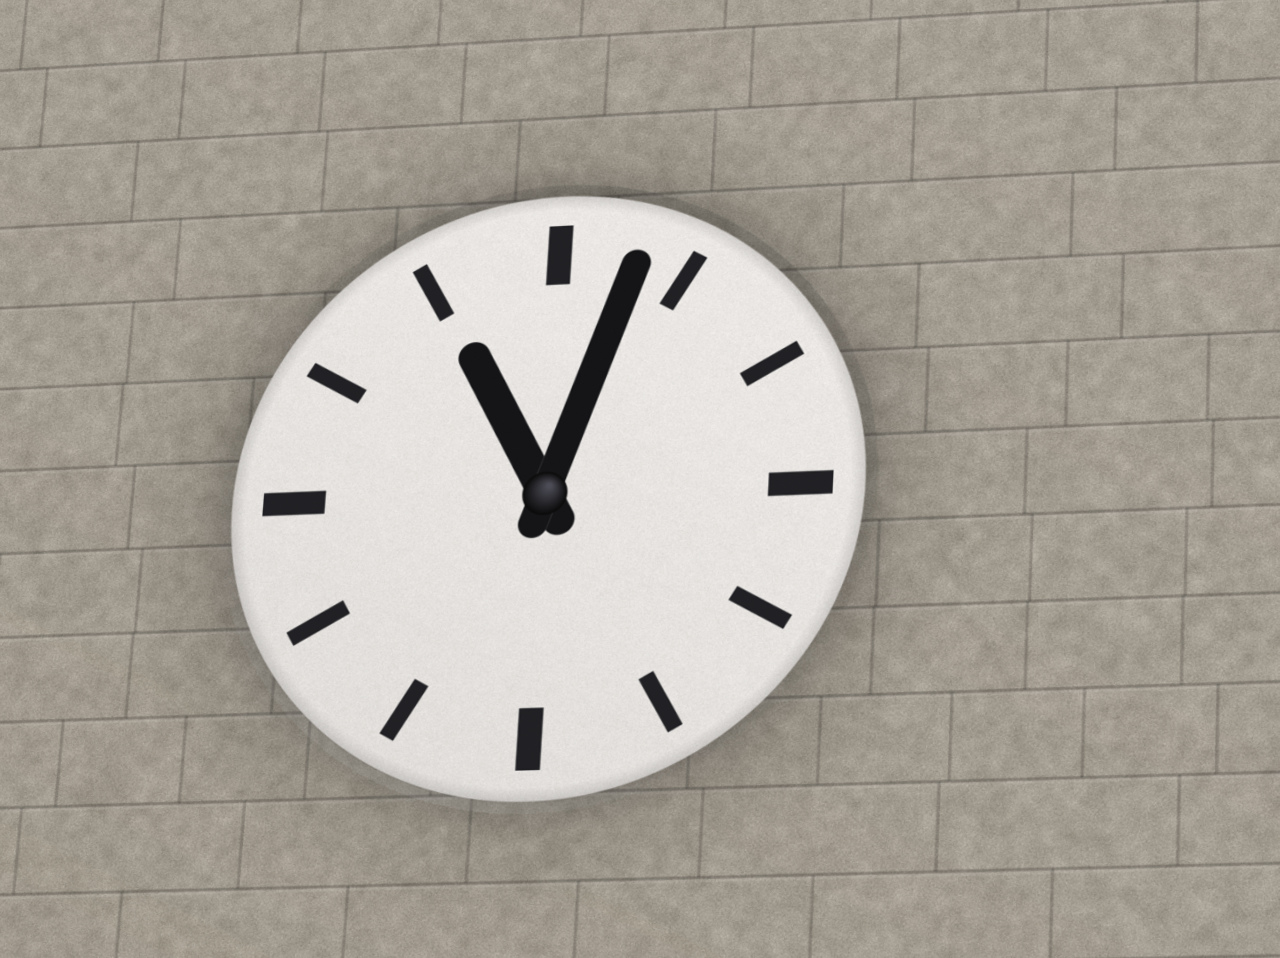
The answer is 11:03
